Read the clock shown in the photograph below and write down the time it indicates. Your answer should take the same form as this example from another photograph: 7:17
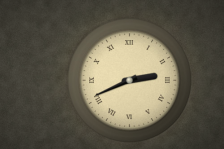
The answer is 2:41
